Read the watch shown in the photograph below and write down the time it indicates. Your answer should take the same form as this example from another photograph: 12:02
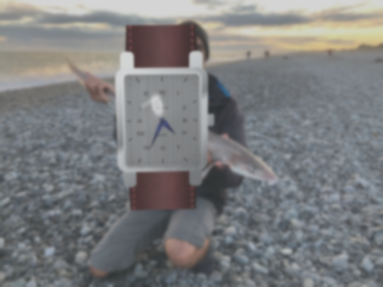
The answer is 4:34
